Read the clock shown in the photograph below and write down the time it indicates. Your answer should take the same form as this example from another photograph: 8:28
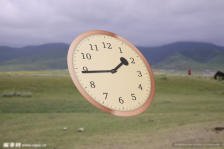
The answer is 1:44
